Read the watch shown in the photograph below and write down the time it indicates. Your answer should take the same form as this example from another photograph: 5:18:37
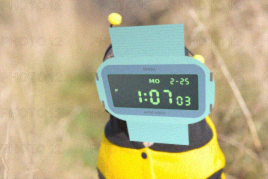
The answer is 1:07:03
